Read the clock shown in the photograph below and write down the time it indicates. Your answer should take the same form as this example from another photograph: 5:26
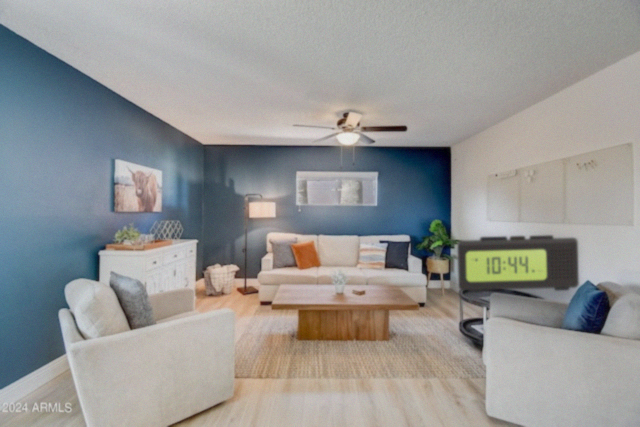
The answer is 10:44
